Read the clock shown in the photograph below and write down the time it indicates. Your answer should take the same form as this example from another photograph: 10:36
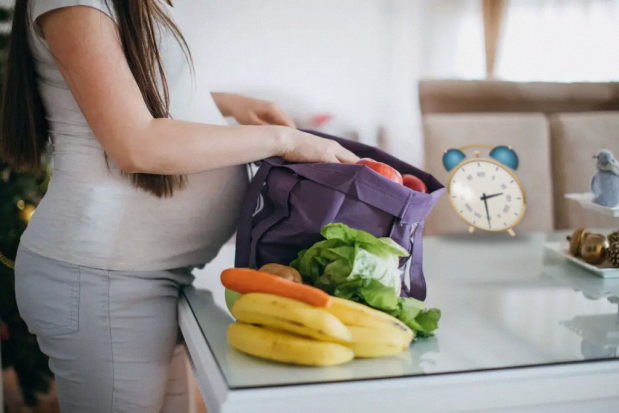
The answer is 2:30
